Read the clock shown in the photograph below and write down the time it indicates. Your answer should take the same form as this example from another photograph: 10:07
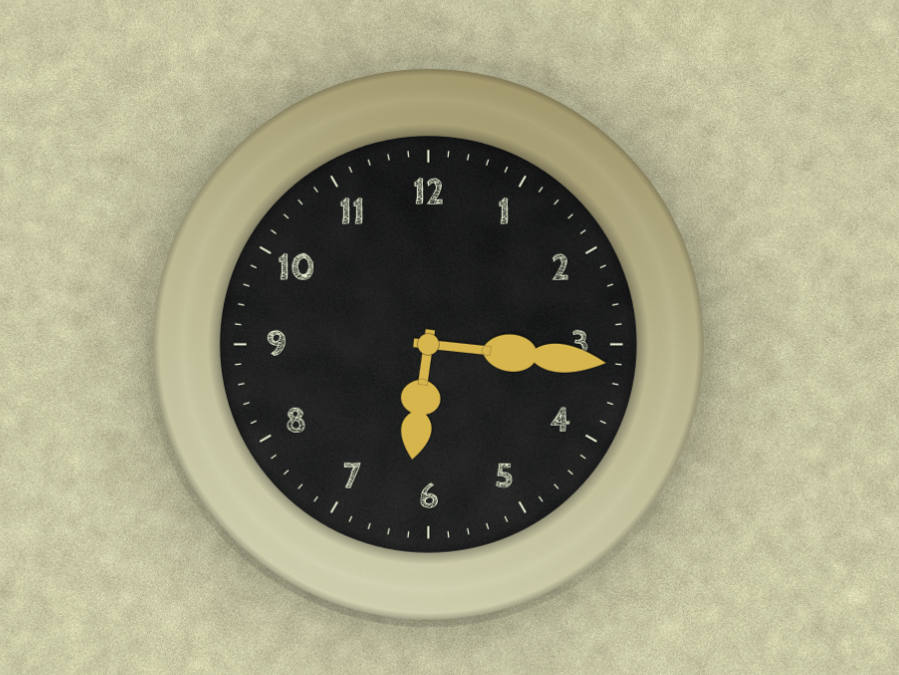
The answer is 6:16
